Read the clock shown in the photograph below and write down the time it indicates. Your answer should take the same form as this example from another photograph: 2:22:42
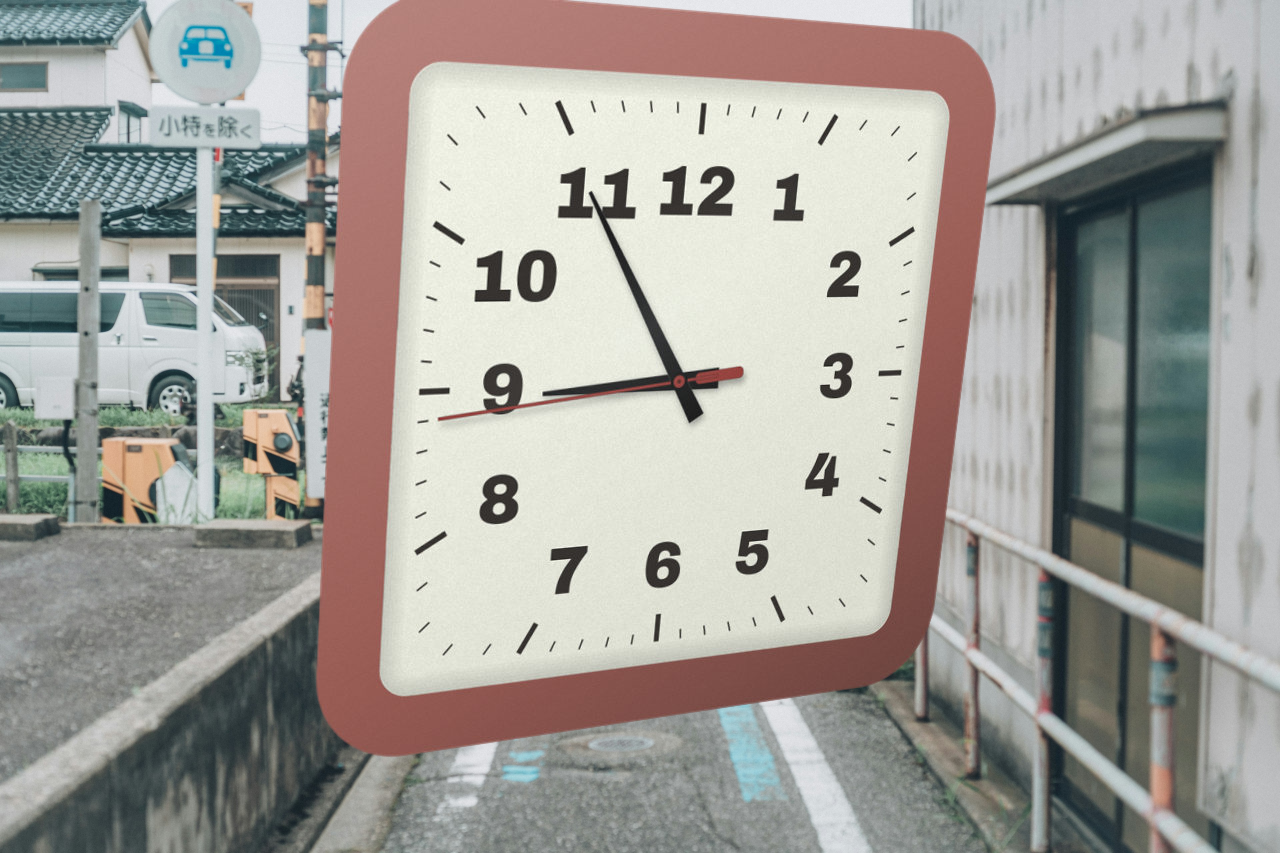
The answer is 8:54:44
